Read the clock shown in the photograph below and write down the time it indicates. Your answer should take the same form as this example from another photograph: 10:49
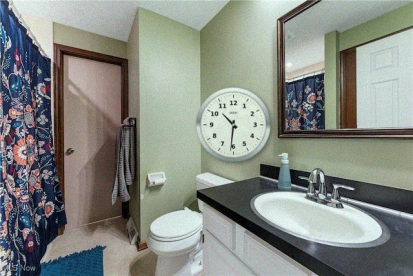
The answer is 10:31
